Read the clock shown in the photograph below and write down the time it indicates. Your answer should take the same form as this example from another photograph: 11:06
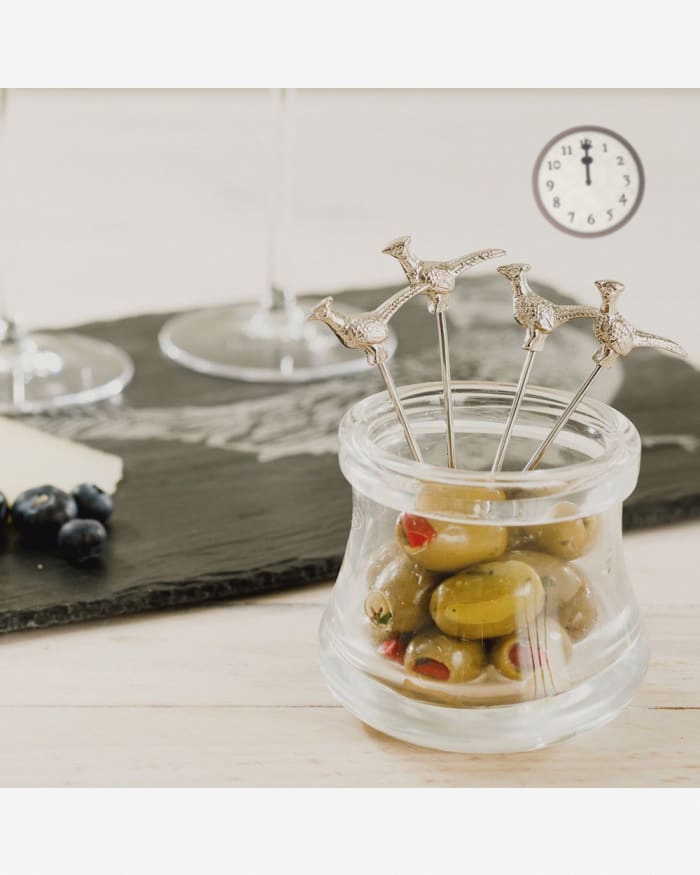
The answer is 12:00
